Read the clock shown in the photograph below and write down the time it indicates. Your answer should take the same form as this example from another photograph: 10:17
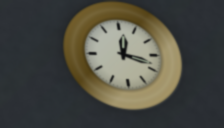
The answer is 12:18
